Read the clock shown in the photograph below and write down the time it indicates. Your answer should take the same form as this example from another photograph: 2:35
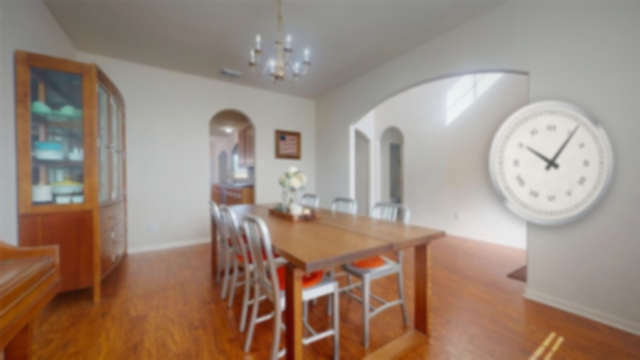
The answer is 10:06
